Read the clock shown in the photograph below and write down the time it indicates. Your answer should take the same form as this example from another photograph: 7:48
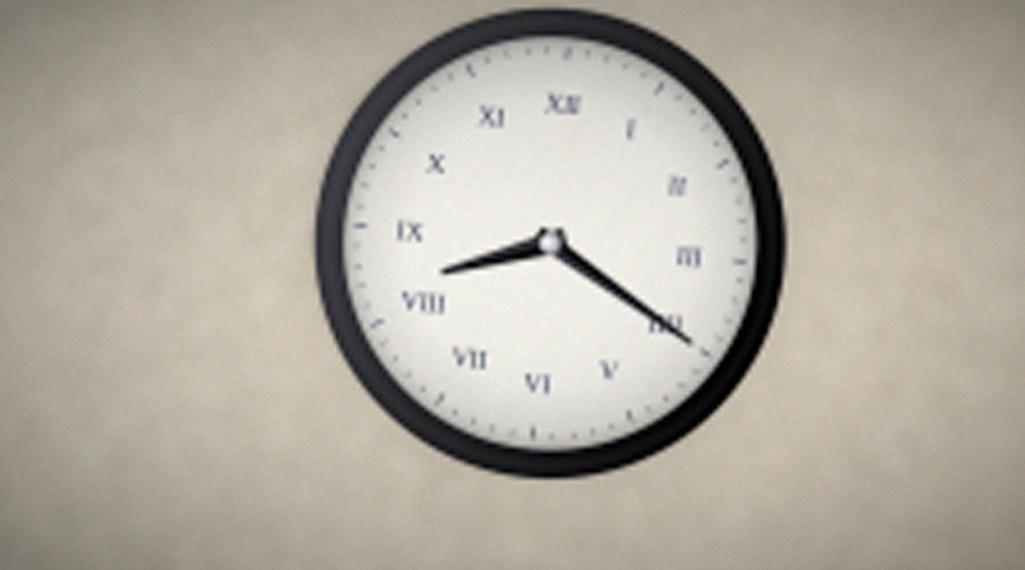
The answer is 8:20
